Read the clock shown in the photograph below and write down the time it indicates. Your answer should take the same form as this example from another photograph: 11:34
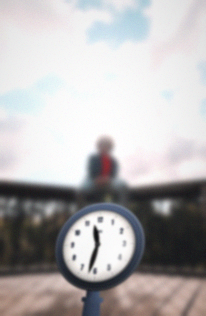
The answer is 11:32
